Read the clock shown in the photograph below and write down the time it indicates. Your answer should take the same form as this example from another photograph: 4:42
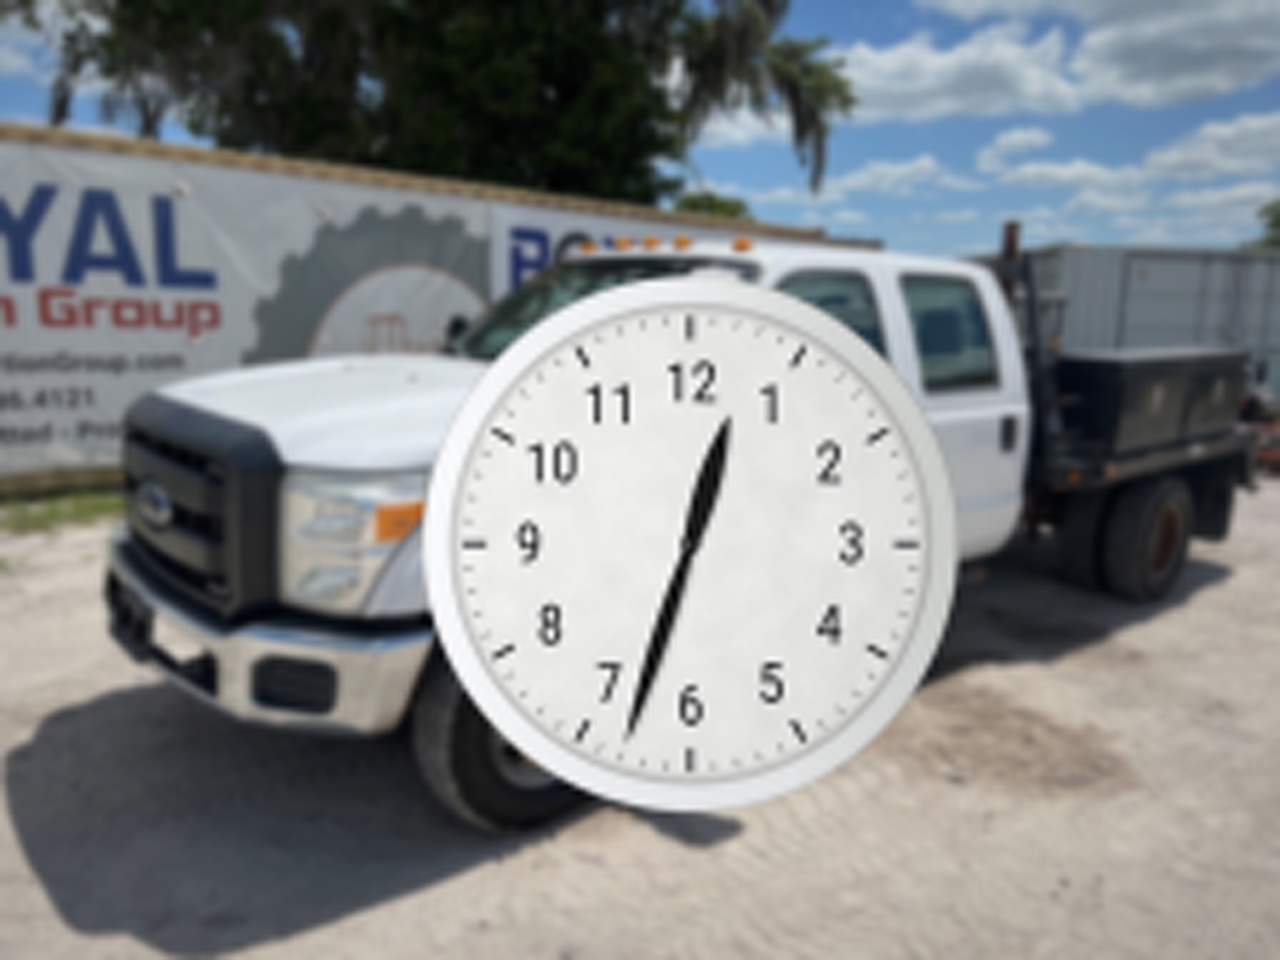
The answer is 12:33
